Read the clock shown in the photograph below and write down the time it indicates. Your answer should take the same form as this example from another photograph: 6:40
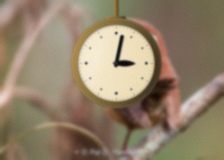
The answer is 3:02
